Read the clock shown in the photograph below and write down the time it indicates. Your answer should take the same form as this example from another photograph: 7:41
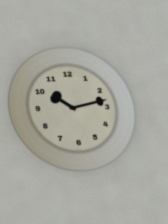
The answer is 10:13
